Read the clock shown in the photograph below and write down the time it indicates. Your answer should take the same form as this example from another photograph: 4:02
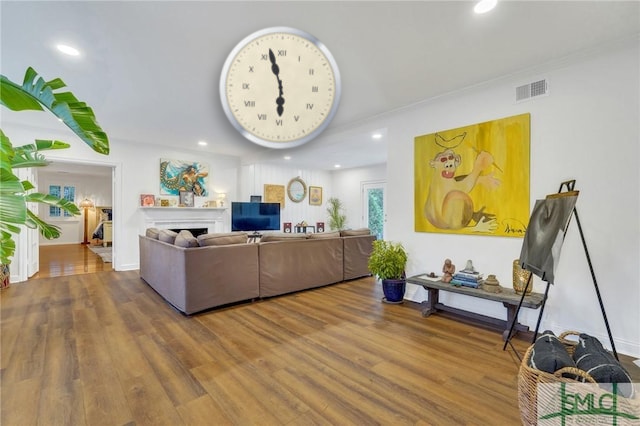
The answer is 5:57
